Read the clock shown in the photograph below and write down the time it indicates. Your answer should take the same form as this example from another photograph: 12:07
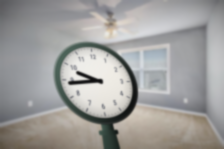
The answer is 9:44
